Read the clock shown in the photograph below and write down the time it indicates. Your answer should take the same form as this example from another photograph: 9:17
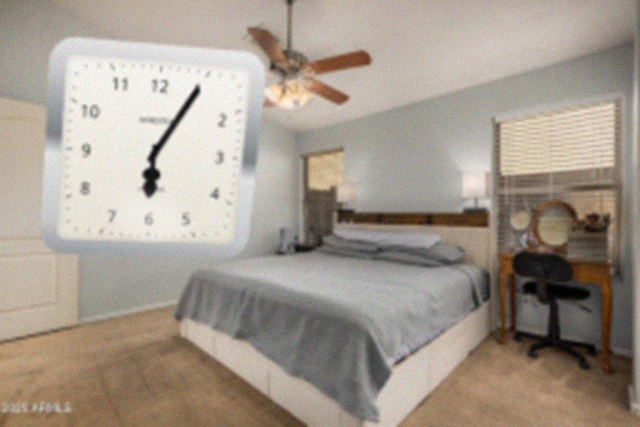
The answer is 6:05
